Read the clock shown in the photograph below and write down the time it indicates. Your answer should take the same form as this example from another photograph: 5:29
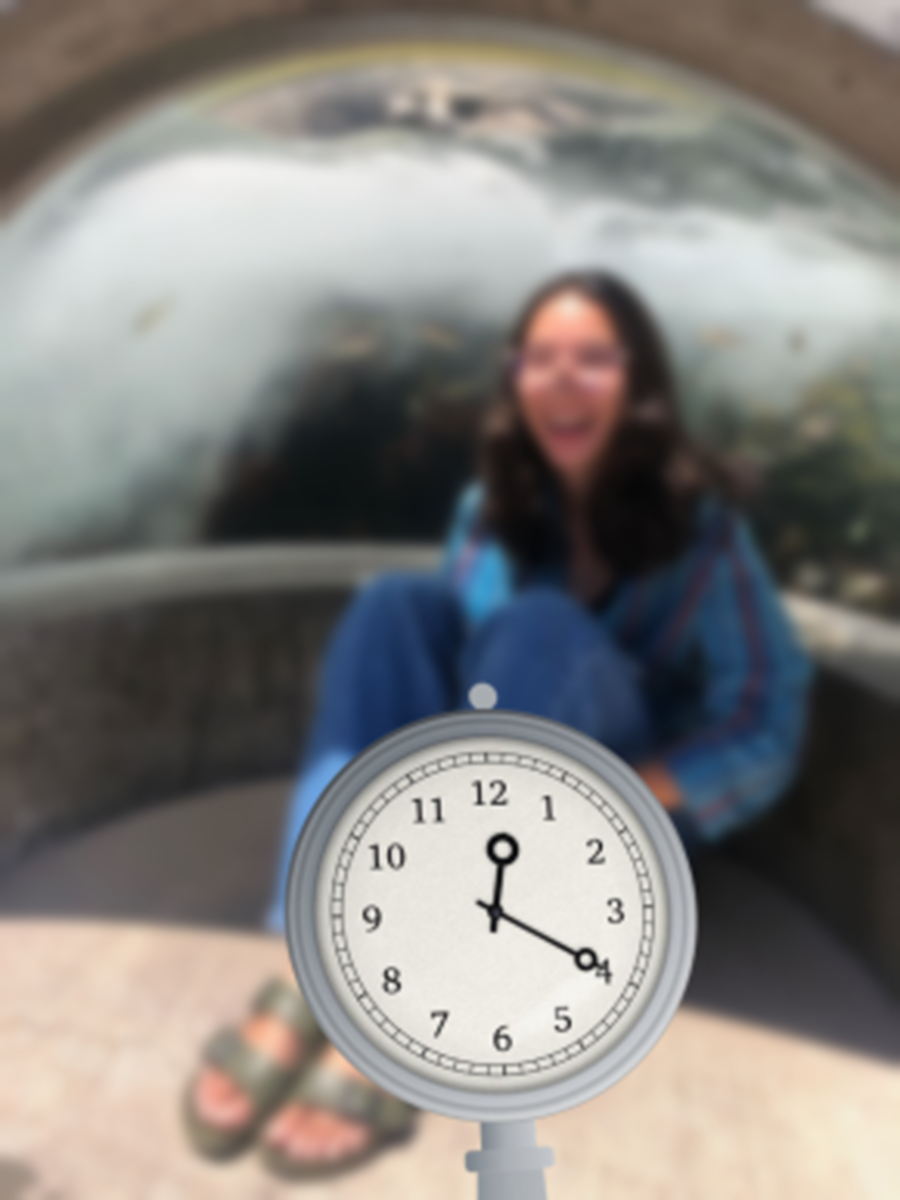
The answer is 12:20
